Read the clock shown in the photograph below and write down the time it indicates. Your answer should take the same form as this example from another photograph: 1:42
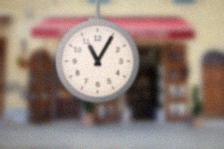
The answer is 11:05
